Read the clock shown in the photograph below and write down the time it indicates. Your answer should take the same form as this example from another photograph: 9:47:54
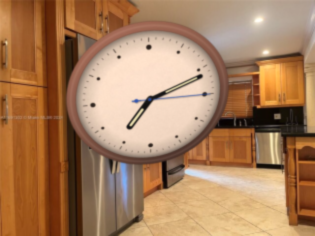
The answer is 7:11:15
